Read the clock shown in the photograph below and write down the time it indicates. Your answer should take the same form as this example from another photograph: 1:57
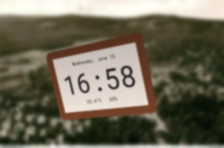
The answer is 16:58
